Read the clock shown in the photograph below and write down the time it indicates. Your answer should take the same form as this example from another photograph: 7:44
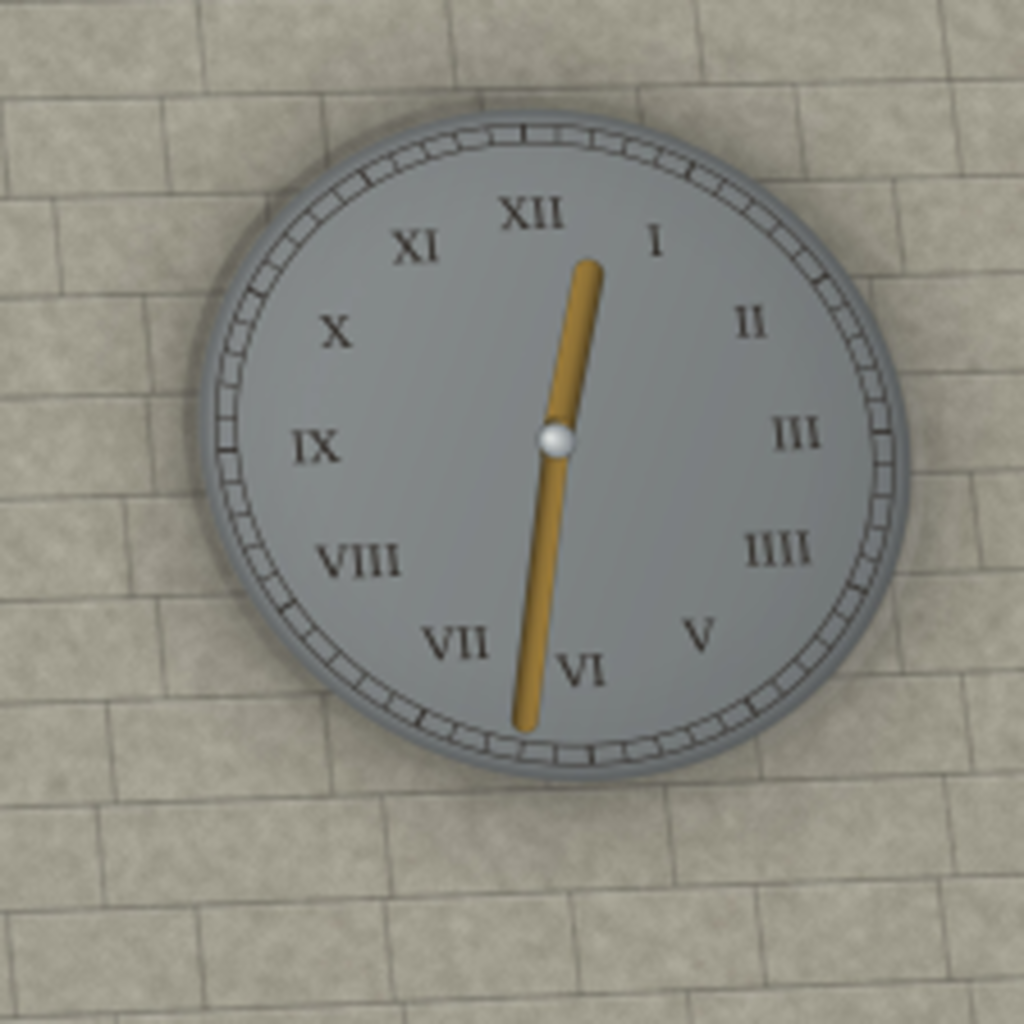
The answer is 12:32
